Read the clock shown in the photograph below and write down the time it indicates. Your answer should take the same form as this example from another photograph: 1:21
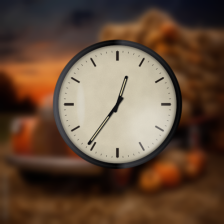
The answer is 12:36
